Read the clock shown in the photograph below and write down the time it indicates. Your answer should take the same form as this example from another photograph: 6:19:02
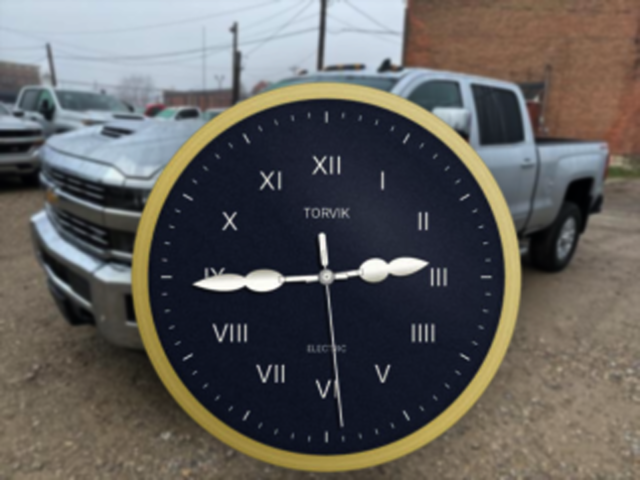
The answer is 2:44:29
